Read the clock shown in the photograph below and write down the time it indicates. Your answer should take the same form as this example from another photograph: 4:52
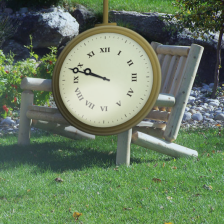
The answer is 9:48
